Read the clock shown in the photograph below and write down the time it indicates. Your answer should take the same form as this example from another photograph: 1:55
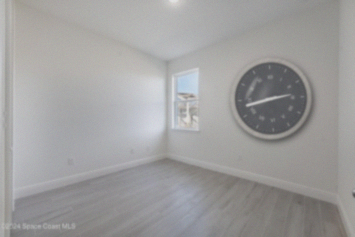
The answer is 2:43
